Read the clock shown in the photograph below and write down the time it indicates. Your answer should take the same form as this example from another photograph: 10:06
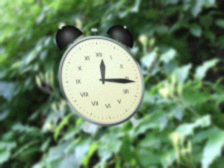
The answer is 12:16
